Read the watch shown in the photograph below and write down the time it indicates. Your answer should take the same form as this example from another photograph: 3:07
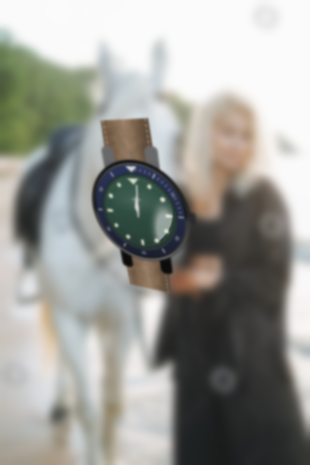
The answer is 12:01
